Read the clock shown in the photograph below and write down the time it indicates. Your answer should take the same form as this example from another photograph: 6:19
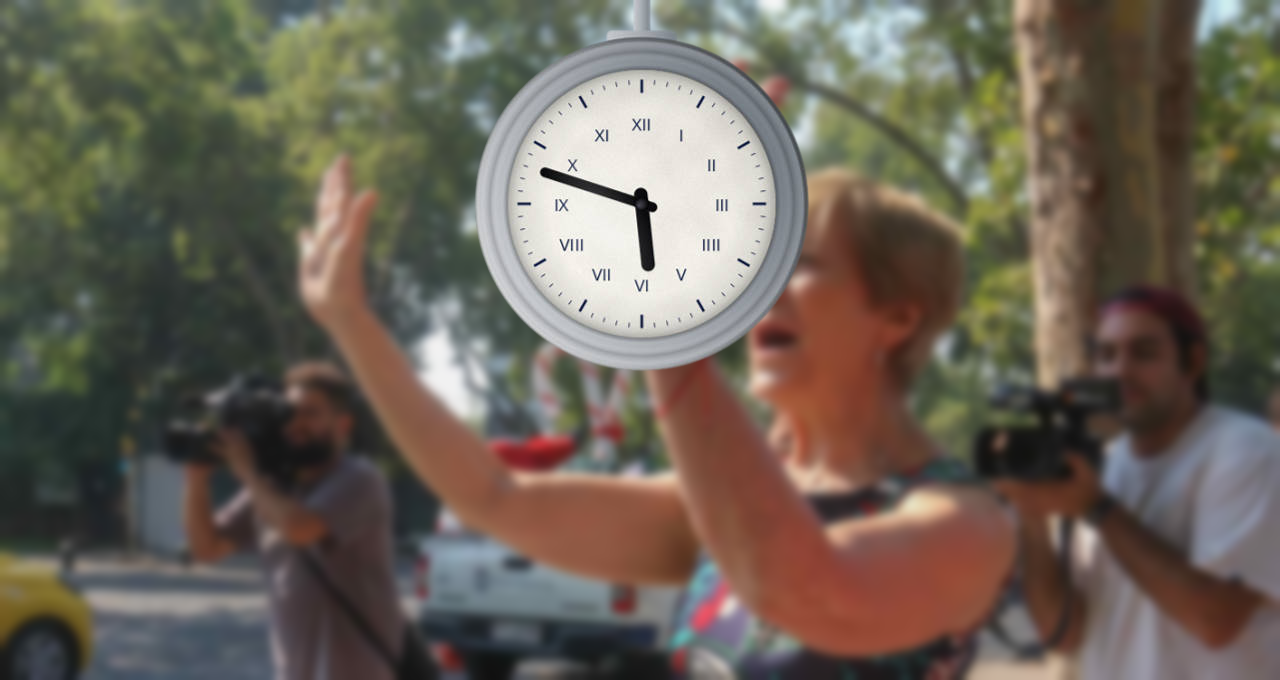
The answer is 5:48
